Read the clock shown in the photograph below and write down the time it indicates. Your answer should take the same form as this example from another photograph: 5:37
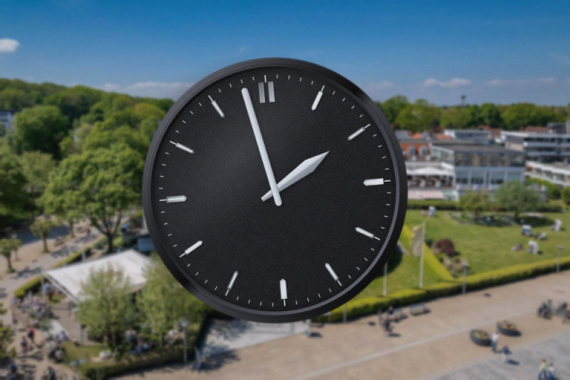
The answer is 1:58
